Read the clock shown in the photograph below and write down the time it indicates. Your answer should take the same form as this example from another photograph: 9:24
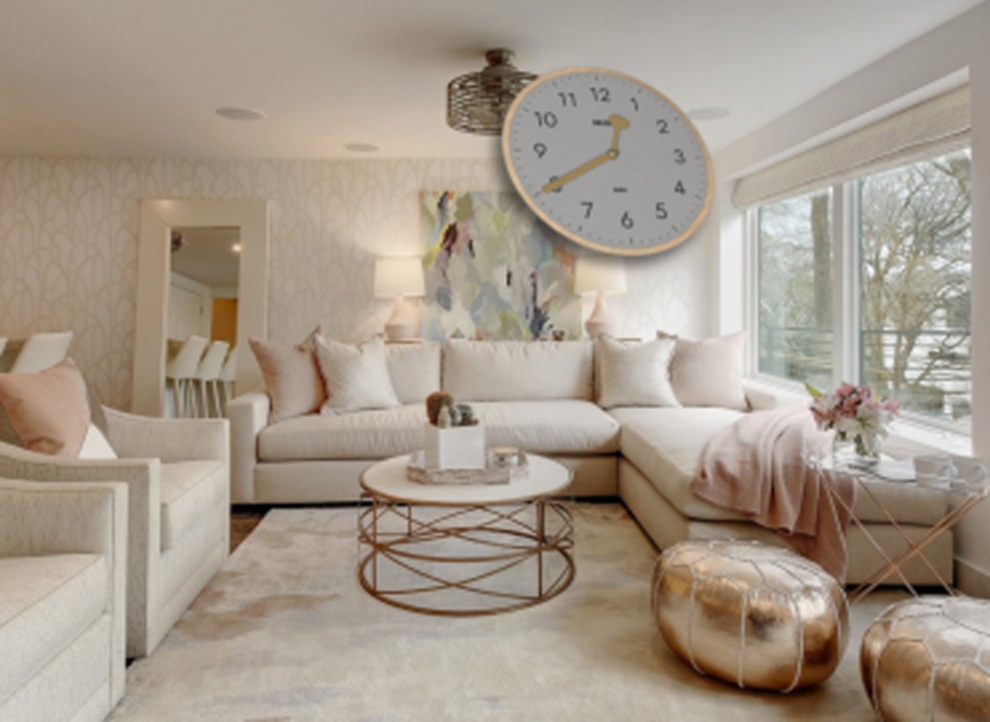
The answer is 12:40
